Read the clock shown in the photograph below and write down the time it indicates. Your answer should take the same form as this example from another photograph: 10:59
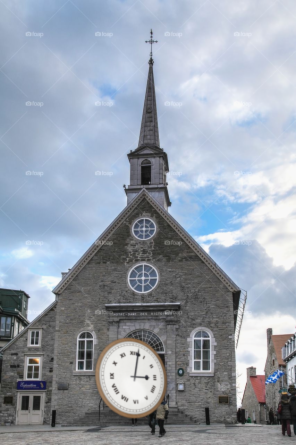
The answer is 3:02
